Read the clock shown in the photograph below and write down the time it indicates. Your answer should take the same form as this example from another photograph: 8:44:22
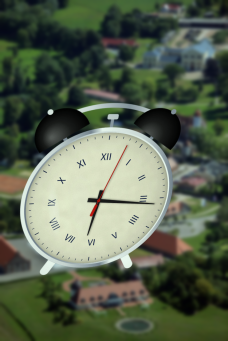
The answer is 6:16:03
